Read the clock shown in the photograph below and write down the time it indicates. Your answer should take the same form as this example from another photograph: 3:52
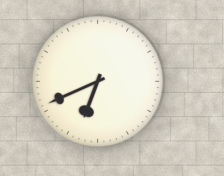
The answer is 6:41
